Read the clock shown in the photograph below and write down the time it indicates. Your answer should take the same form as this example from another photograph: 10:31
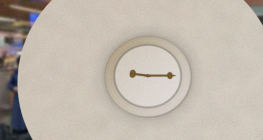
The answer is 9:15
